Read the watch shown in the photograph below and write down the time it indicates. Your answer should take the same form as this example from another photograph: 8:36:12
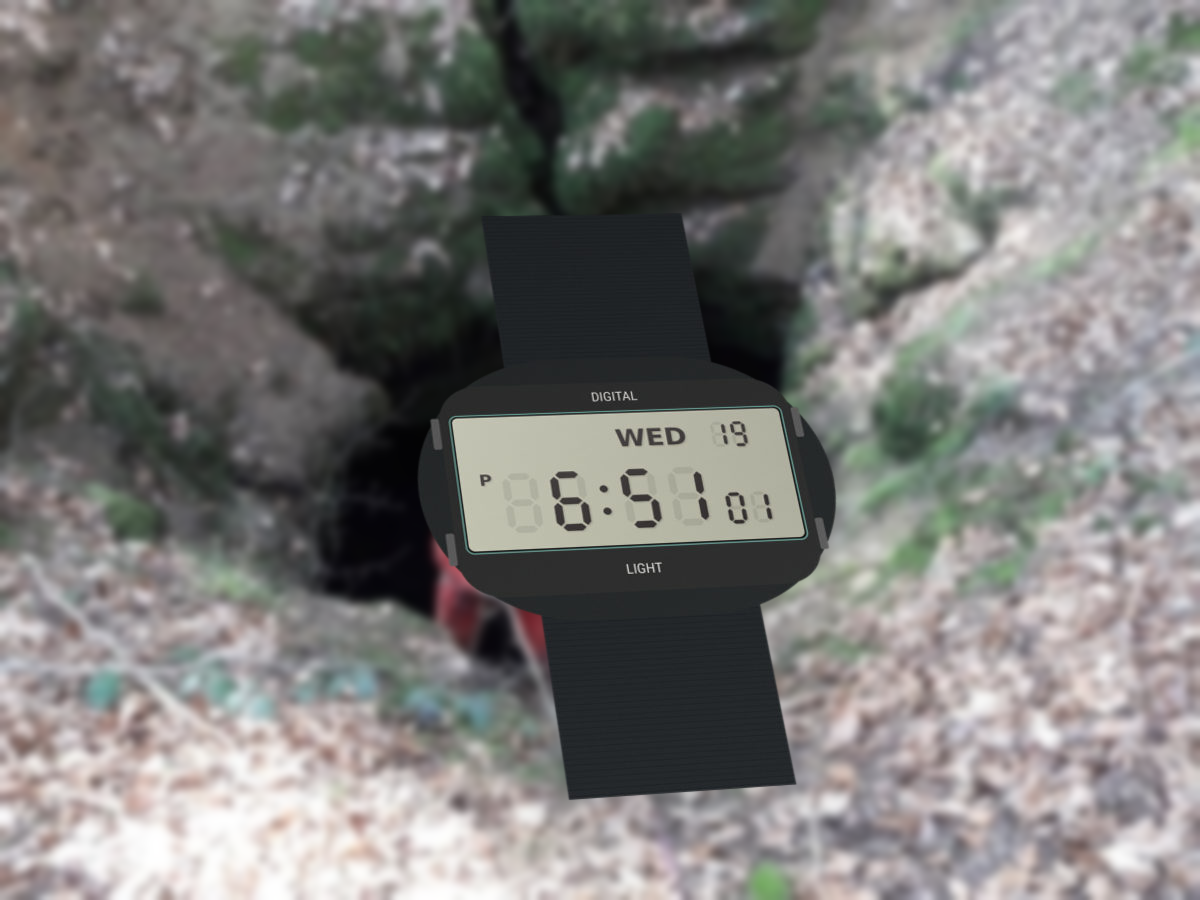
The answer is 6:51:01
